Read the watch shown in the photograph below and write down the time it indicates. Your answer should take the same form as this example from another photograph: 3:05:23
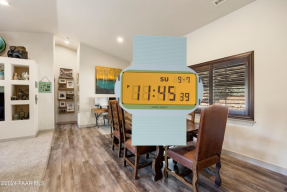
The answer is 11:45:39
